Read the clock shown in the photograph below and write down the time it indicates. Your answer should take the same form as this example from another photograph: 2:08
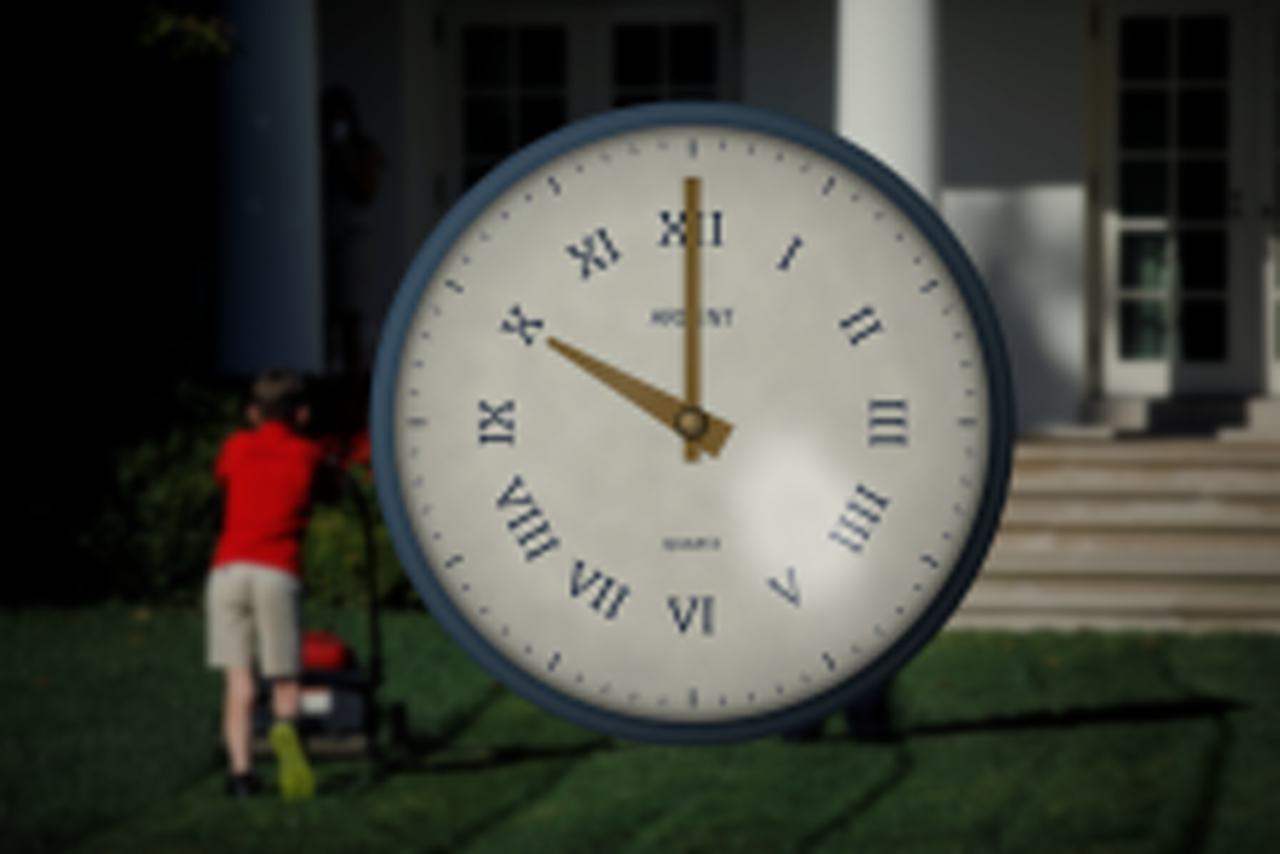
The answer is 10:00
